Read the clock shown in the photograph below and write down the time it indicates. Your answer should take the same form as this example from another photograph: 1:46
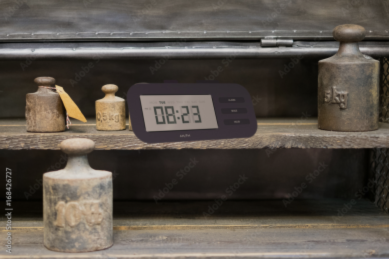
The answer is 8:23
